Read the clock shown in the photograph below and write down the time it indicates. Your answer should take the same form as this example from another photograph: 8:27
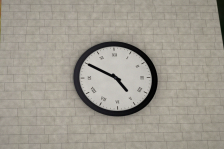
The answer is 4:50
